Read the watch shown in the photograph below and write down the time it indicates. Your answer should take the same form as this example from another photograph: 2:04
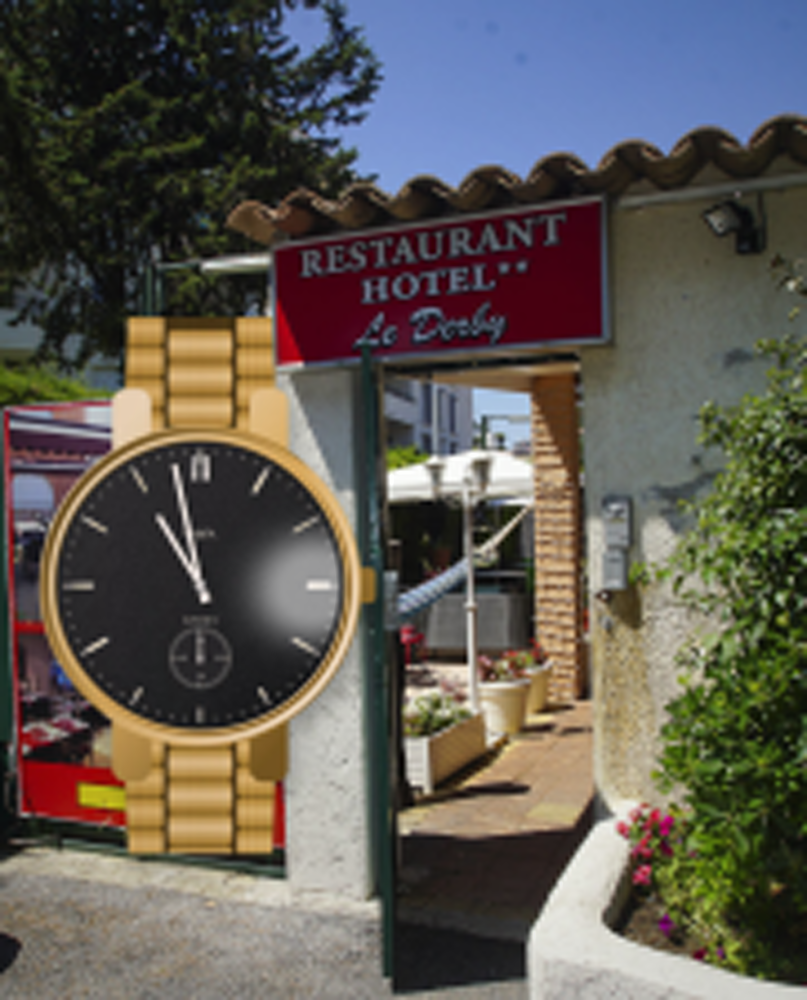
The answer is 10:58
